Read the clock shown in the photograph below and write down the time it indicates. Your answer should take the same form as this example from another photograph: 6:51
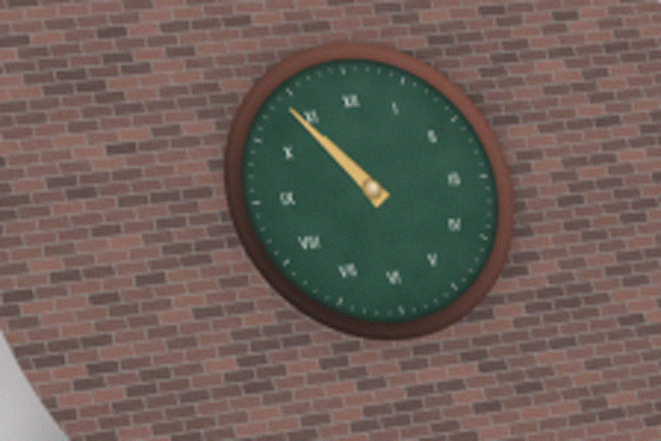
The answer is 10:54
